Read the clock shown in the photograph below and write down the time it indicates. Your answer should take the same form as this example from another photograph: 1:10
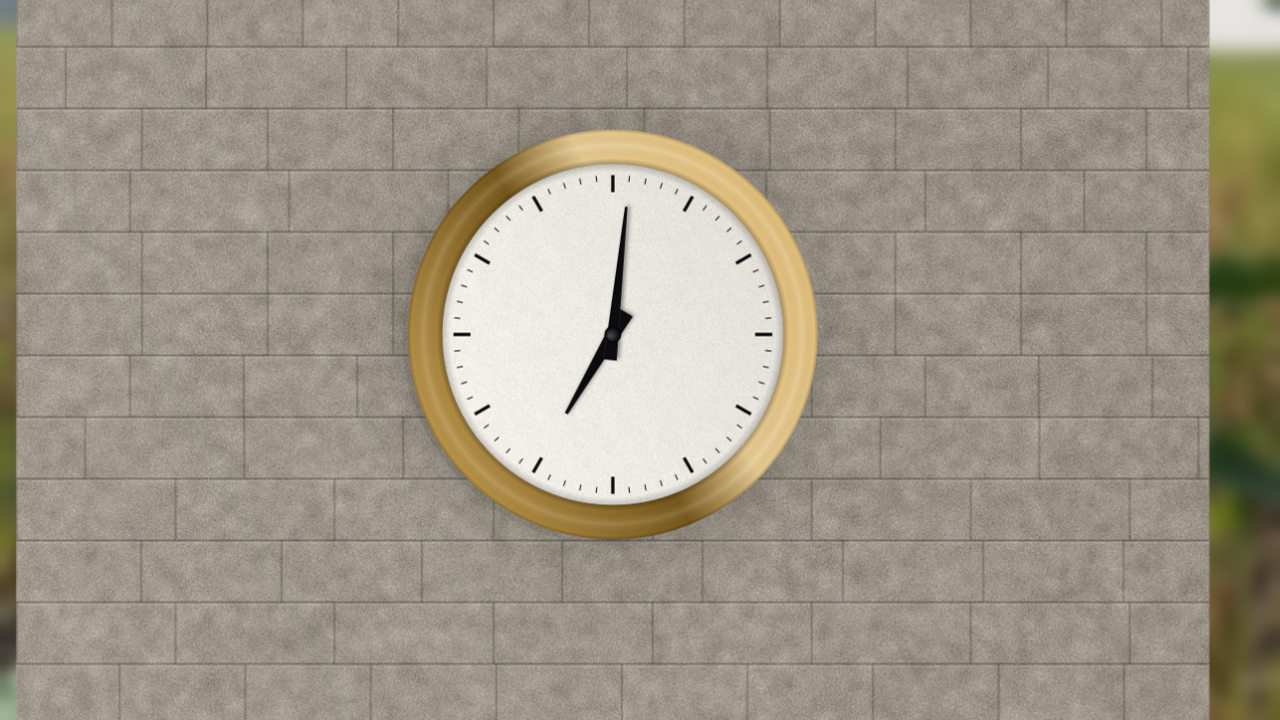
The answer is 7:01
